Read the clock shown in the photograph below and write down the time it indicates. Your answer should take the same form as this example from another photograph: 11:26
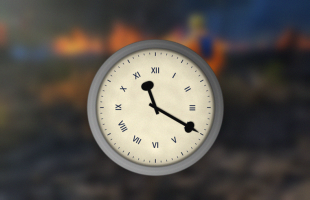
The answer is 11:20
